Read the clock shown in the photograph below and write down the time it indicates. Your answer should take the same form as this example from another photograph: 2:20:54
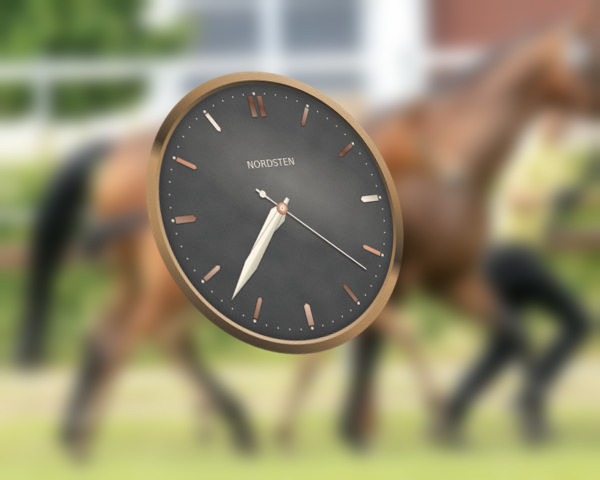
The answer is 7:37:22
